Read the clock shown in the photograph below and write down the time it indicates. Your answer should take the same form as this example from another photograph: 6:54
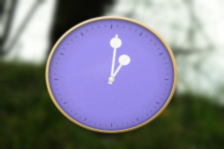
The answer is 1:01
